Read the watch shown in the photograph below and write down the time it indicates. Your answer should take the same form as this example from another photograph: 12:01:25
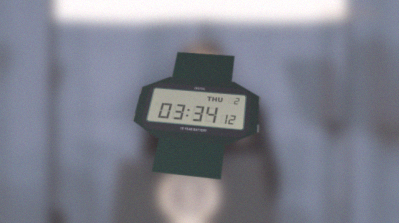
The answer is 3:34:12
